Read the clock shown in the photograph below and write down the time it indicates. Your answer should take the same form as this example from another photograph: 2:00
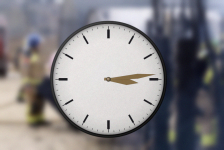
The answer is 3:14
